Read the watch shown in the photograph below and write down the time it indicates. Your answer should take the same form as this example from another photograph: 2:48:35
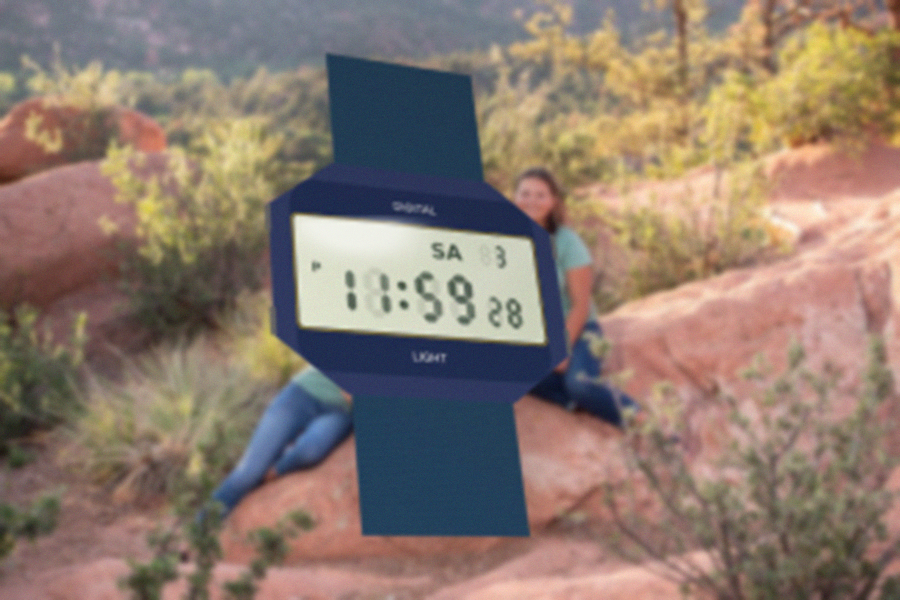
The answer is 11:59:28
